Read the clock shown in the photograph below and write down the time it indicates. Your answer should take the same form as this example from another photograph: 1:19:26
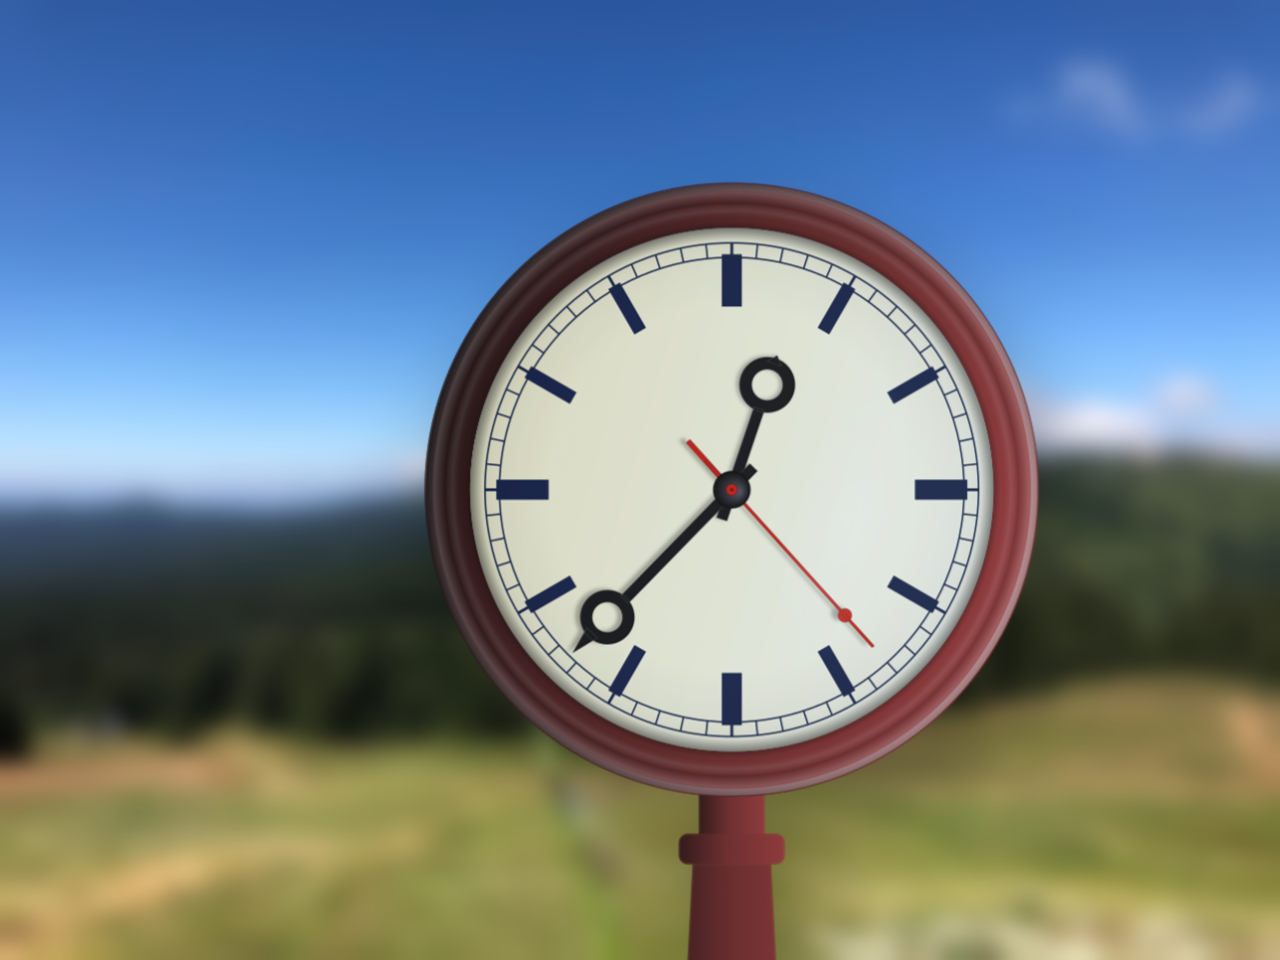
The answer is 12:37:23
